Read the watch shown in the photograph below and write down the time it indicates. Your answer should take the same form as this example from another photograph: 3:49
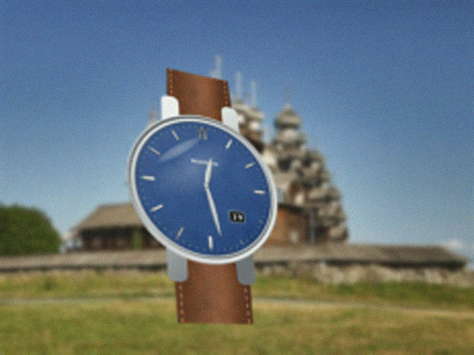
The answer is 12:28
